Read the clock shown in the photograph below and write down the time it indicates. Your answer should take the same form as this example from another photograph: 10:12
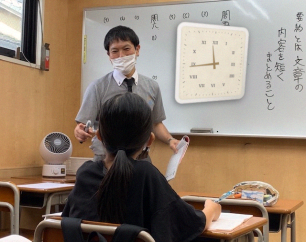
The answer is 11:44
